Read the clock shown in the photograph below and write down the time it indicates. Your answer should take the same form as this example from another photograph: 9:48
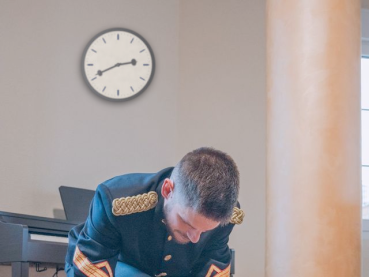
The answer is 2:41
